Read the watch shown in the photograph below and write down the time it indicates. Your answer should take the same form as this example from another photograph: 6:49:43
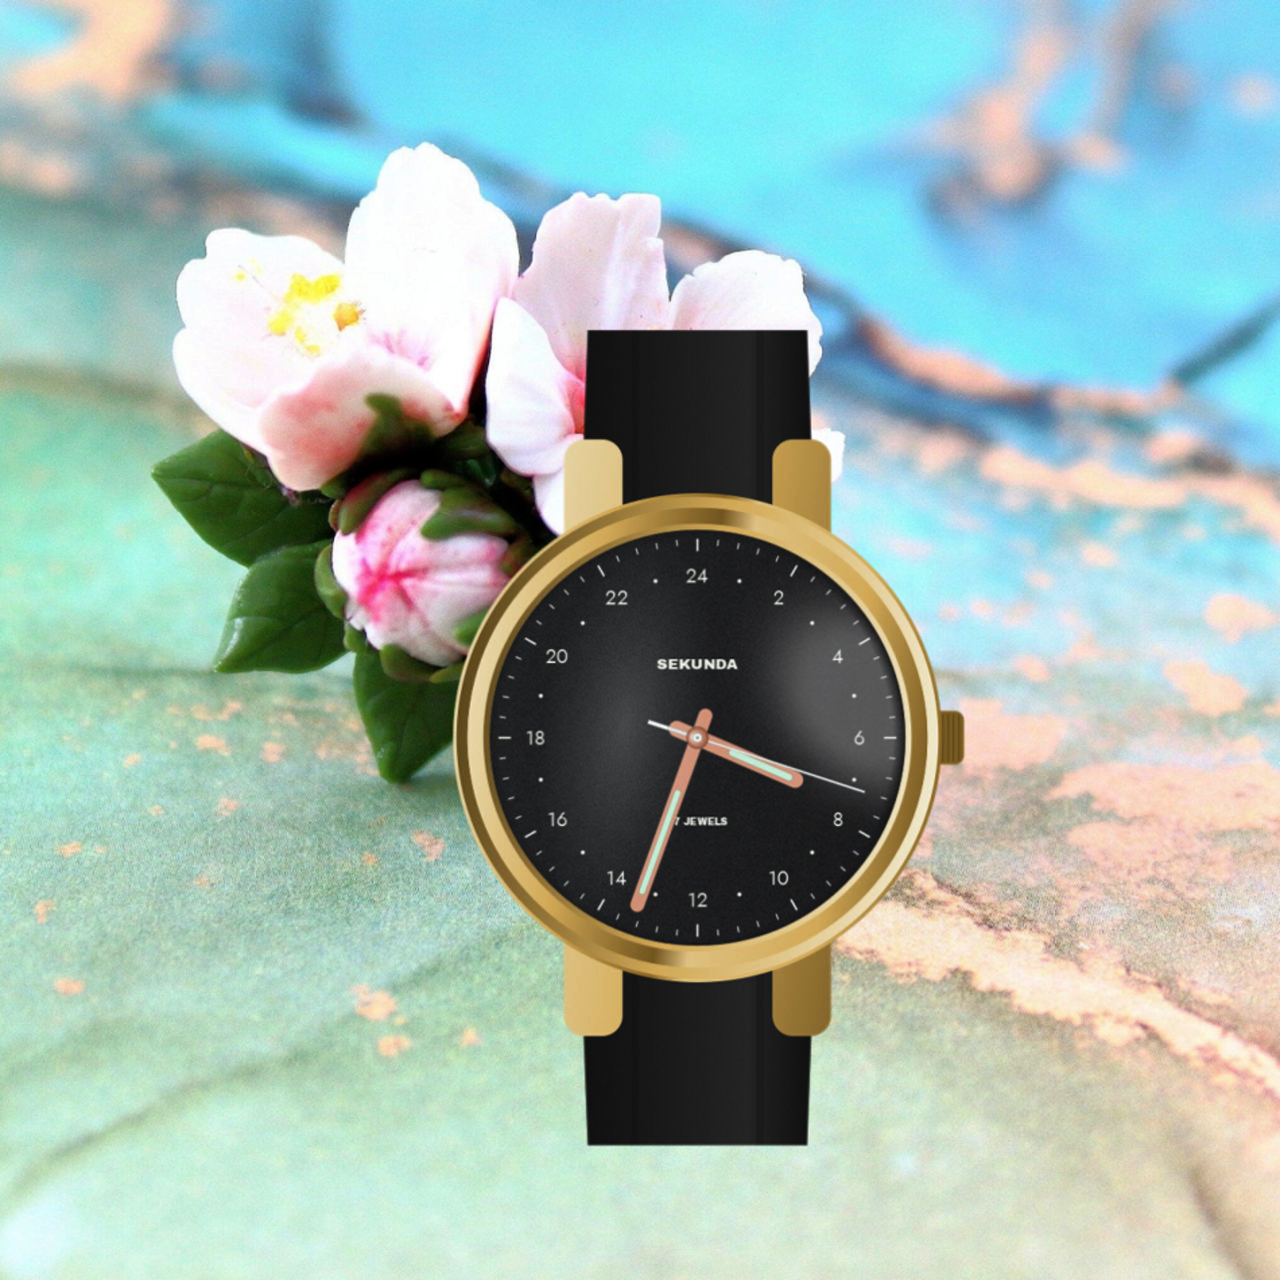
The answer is 7:33:18
